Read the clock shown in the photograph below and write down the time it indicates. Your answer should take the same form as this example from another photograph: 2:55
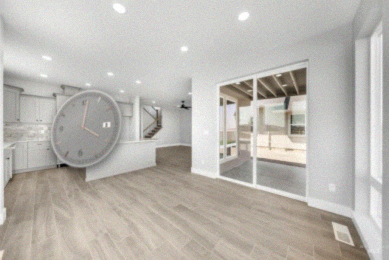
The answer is 4:01
